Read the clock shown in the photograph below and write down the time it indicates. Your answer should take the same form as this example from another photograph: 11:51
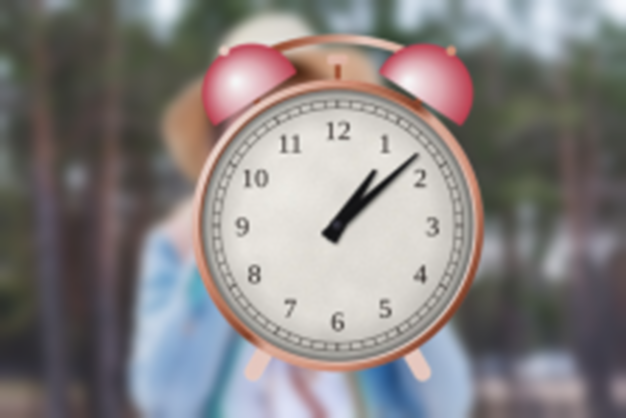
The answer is 1:08
